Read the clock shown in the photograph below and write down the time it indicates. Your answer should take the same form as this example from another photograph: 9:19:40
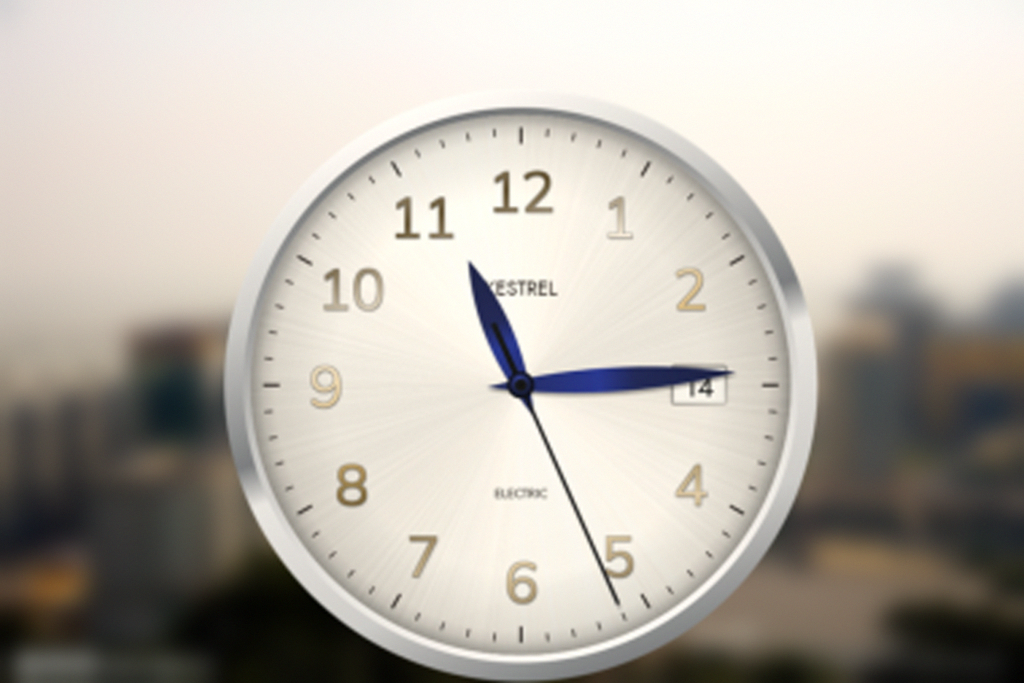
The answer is 11:14:26
